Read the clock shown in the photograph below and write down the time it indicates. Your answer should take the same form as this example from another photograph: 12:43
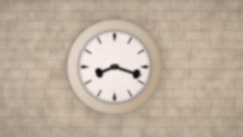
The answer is 8:18
